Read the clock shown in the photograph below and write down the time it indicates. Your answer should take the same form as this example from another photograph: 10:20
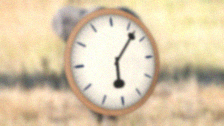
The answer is 6:07
